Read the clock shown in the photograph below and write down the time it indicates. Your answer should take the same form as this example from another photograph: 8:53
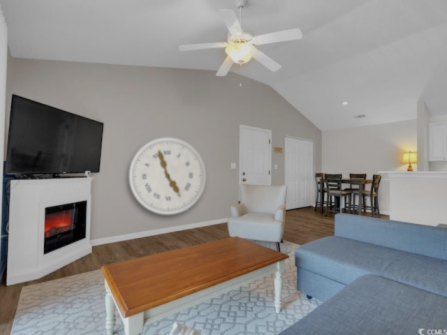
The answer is 4:57
